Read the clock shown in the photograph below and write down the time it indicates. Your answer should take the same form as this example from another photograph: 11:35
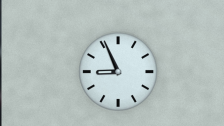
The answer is 8:56
